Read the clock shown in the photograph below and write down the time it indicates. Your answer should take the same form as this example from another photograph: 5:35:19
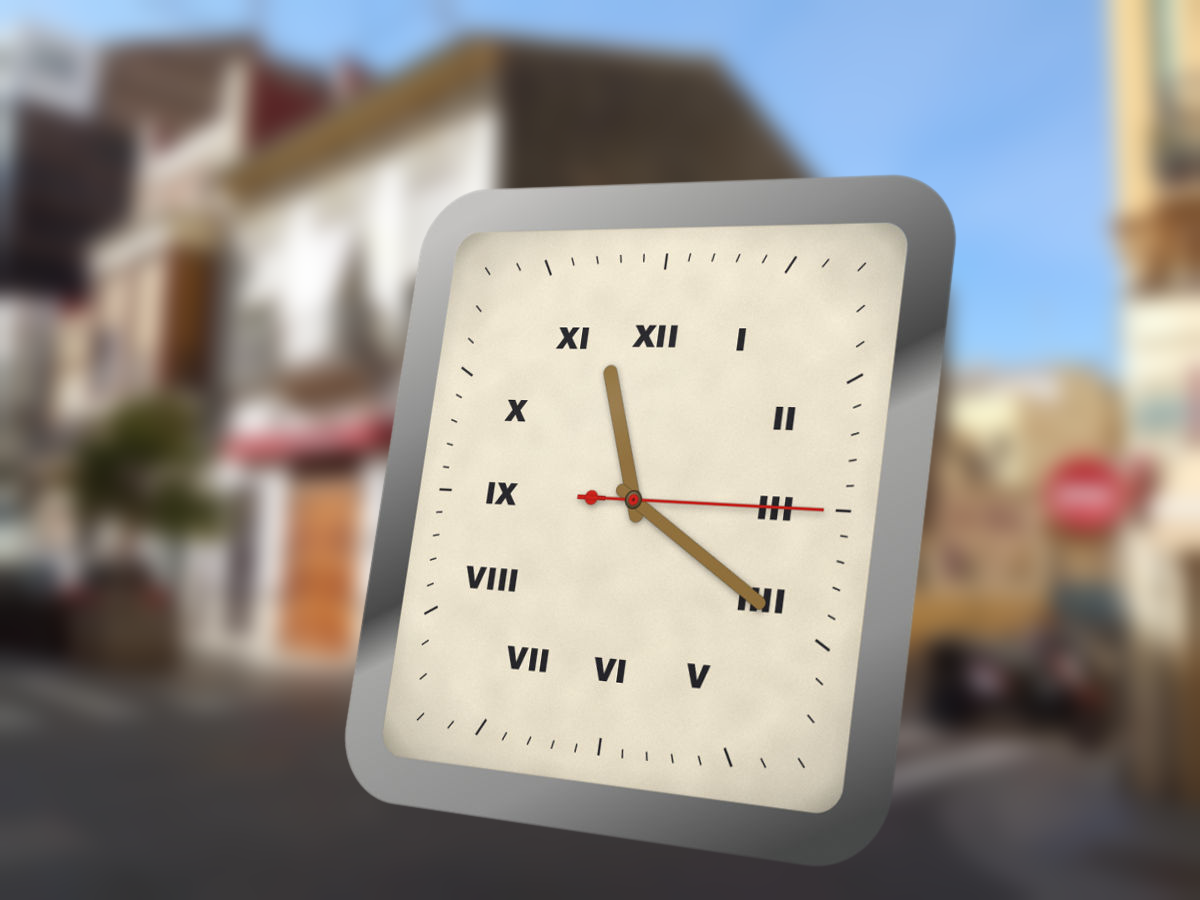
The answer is 11:20:15
